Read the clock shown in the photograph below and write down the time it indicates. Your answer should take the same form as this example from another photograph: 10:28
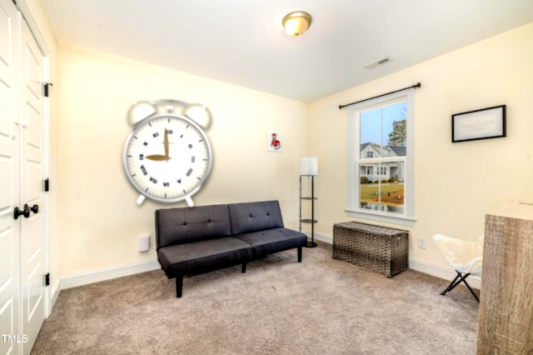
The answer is 8:59
